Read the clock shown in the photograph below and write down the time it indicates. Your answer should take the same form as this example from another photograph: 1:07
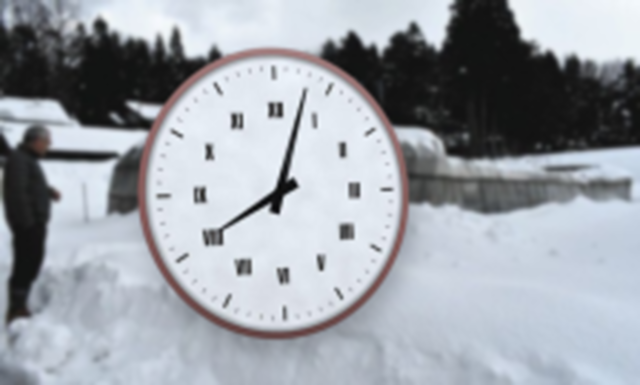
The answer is 8:03
